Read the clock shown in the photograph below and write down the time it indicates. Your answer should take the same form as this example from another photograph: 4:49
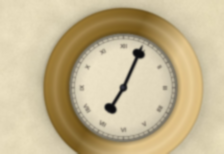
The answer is 7:04
